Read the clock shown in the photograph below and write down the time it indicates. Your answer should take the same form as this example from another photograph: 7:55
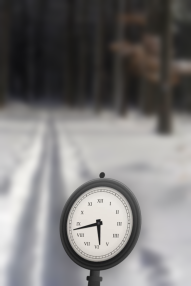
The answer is 5:43
